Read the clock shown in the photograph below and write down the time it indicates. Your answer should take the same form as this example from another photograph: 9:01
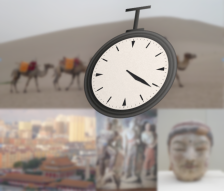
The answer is 4:21
